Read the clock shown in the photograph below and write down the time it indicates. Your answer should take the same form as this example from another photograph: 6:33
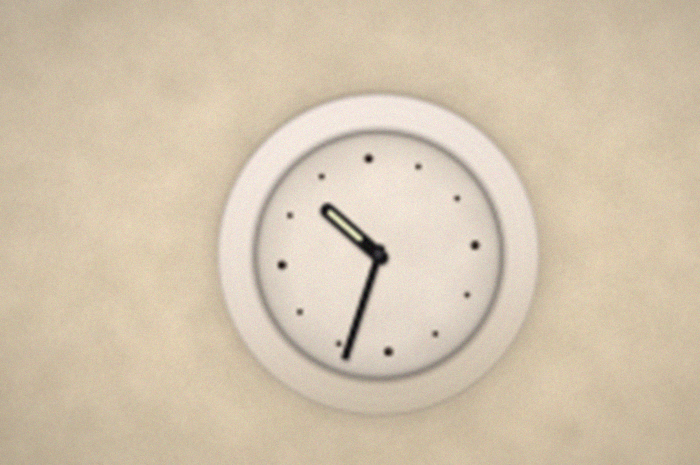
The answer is 10:34
